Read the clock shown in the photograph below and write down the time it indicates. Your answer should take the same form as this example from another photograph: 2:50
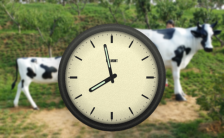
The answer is 7:58
